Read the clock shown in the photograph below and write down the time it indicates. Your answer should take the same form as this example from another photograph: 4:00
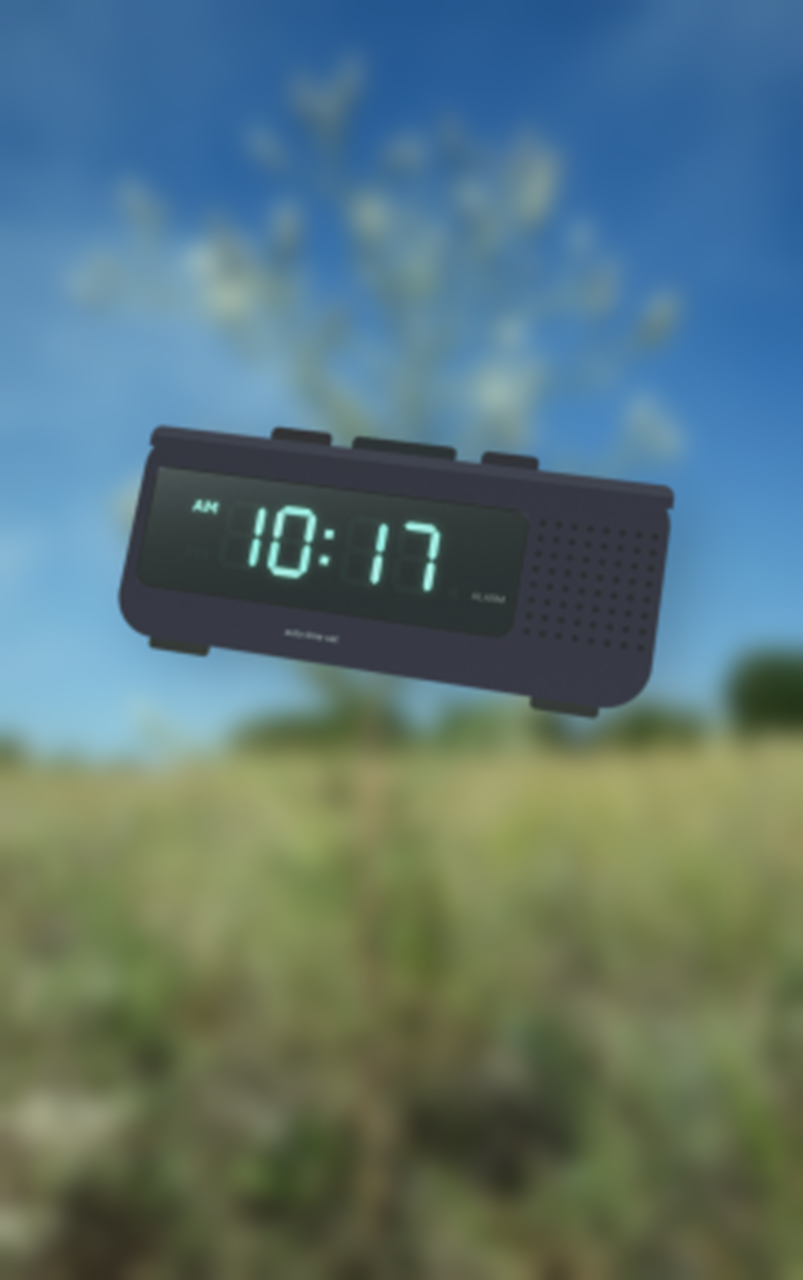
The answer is 10:17
